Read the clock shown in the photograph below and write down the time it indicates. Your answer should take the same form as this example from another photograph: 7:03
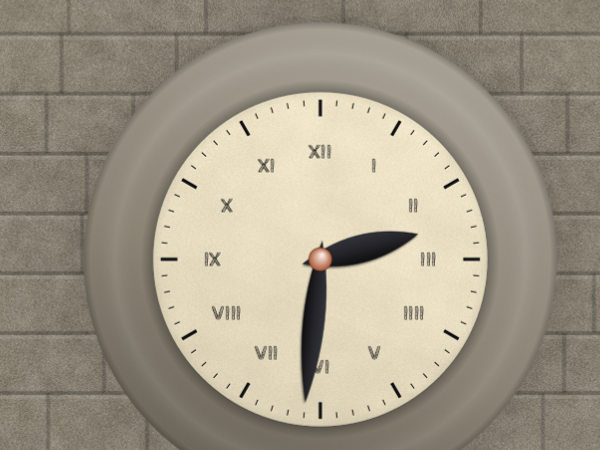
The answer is 2:31
